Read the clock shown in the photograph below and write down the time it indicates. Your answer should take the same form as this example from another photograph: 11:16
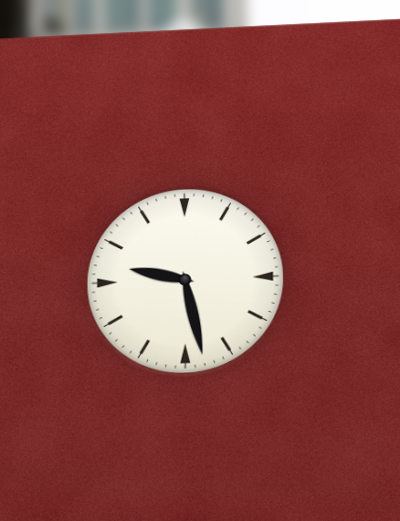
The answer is 9:28
